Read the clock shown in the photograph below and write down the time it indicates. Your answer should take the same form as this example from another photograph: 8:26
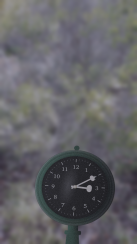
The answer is 3:10
